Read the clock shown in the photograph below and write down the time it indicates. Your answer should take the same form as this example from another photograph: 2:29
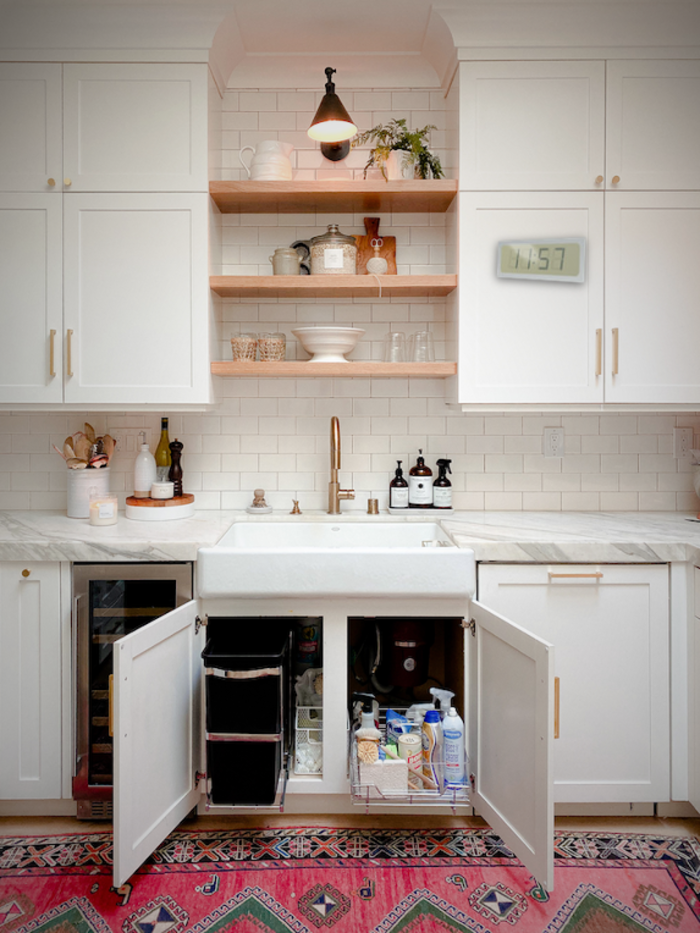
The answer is 11:57
